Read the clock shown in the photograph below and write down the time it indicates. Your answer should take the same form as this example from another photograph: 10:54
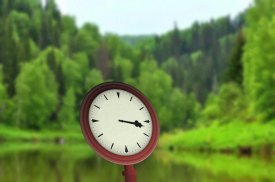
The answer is 3:17
